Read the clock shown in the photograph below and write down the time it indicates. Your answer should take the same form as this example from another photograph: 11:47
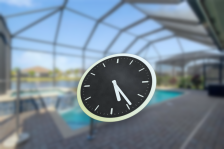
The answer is 5:24
